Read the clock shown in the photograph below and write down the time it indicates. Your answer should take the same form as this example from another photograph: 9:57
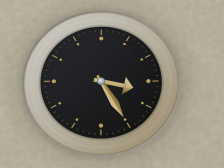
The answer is 3:25
